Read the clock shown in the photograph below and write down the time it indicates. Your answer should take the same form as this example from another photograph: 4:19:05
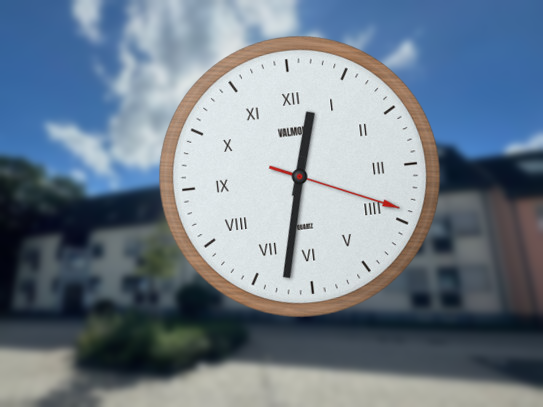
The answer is 12:32:19
